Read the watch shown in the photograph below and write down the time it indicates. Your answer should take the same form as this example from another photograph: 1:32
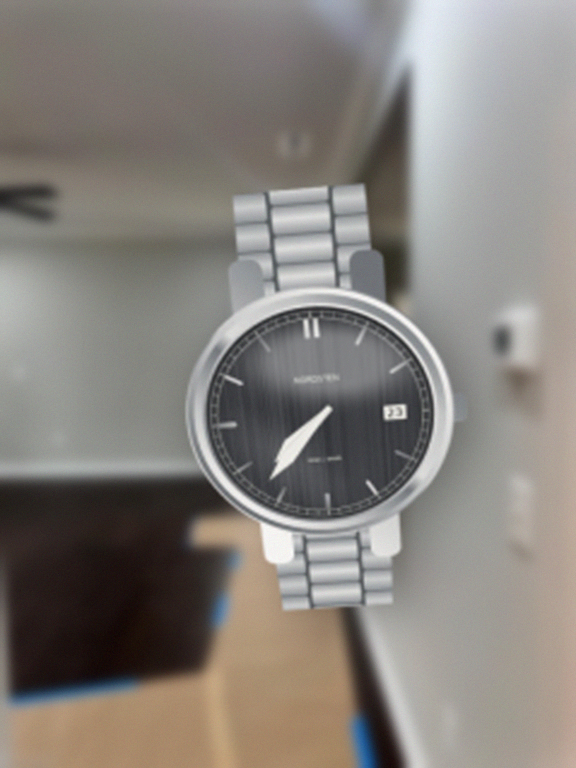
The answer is 7:37
